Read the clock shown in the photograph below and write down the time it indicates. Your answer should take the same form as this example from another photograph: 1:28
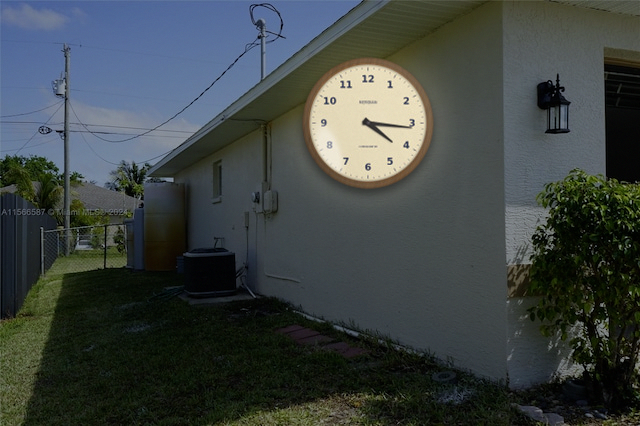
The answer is 4:16
